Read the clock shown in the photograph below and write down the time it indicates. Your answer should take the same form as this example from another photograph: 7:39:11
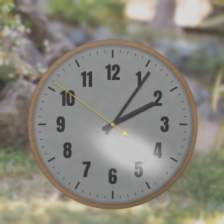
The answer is 2:05:51
